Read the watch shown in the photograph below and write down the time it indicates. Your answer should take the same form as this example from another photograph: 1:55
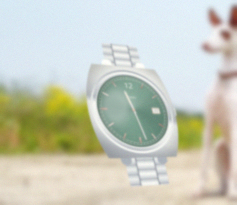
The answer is 11:28
